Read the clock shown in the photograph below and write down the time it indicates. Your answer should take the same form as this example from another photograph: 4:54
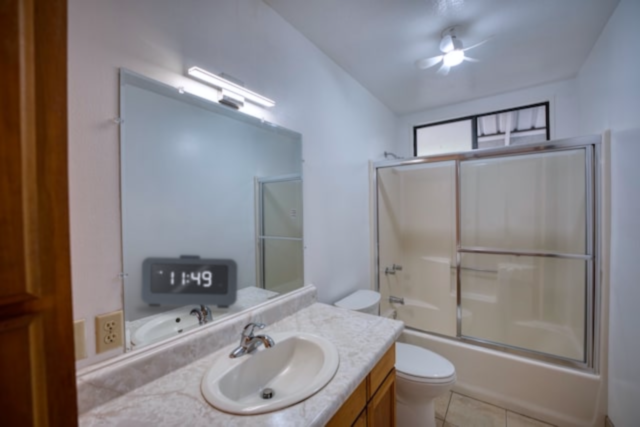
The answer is 11:49
